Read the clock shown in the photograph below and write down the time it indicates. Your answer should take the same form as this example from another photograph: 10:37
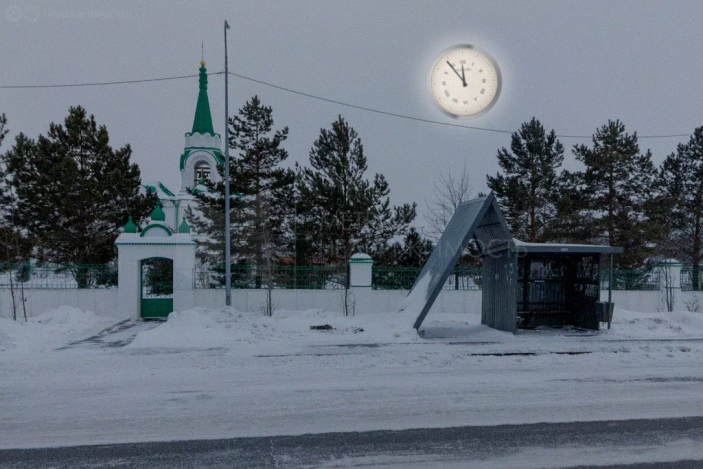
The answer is 11:54
